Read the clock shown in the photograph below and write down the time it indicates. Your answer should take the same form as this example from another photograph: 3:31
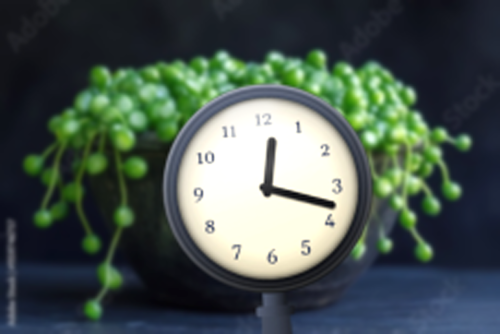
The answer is 12:18
